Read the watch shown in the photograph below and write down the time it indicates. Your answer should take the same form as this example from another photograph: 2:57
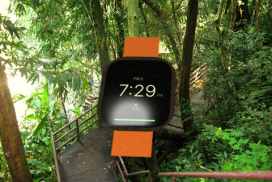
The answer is 7:29
